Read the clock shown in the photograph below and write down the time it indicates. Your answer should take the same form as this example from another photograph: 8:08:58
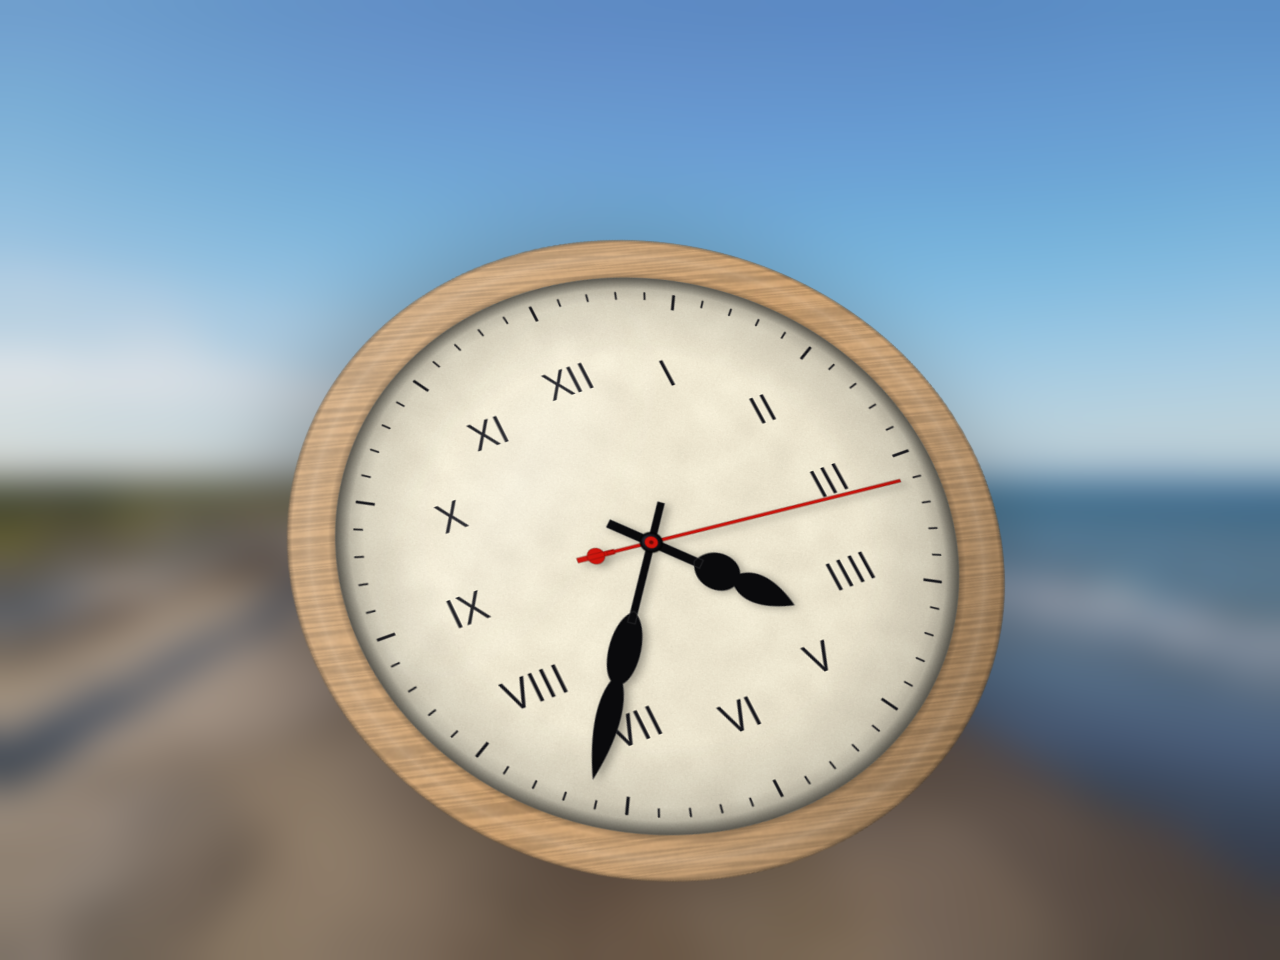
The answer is 4:36:16
